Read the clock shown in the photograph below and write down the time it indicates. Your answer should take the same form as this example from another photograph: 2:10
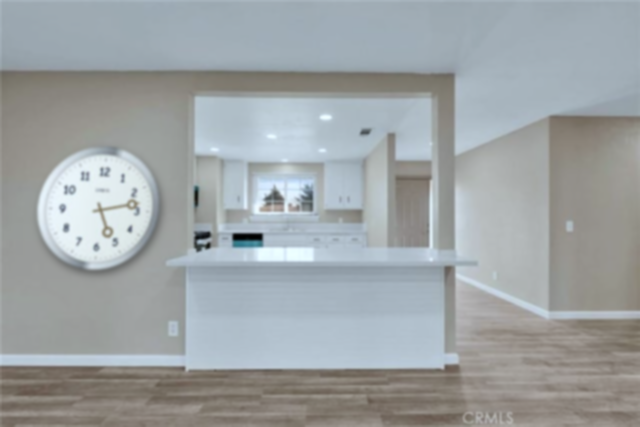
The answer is 5:13
